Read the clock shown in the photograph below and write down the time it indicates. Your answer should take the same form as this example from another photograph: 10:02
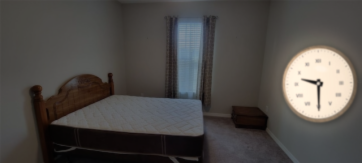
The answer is 9:30
